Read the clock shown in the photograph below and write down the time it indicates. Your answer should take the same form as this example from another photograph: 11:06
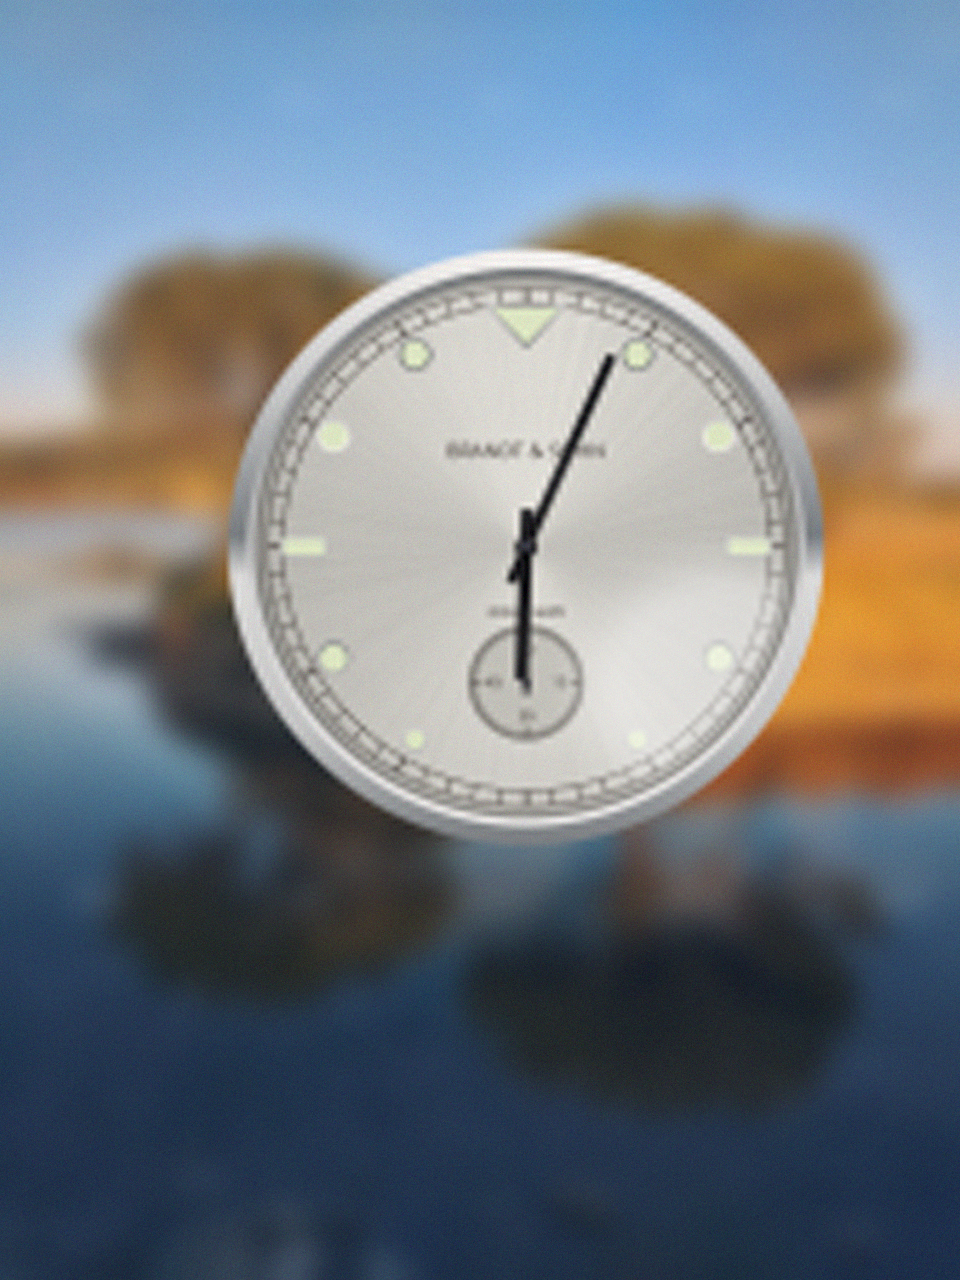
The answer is 6:04
